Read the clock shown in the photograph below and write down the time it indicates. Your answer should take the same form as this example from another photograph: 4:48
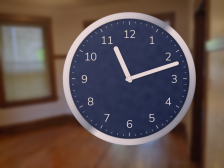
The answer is 11:12
